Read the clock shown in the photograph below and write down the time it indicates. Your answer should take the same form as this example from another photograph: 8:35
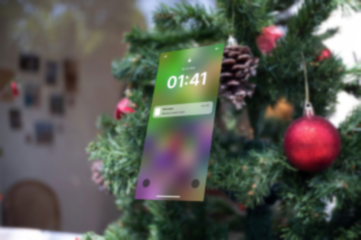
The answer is 1:41
